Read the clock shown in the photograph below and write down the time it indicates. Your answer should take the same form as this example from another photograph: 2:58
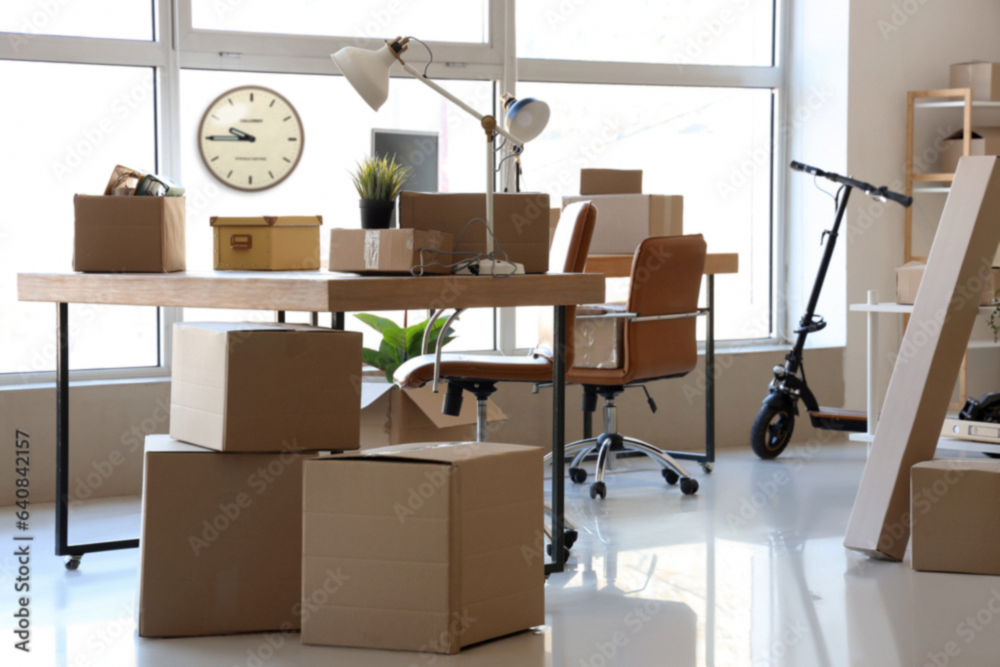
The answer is 9:45
